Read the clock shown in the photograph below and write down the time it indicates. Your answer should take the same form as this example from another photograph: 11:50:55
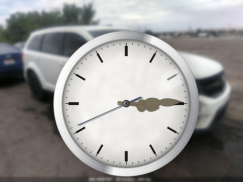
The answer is 3:14:41
